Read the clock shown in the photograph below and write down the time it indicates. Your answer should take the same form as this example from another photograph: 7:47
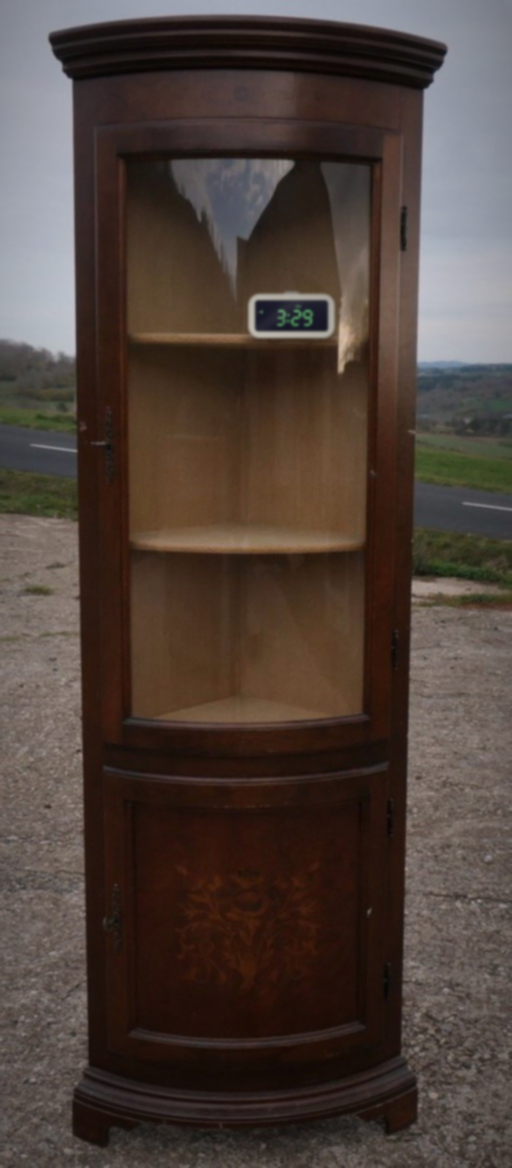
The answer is 3:29
